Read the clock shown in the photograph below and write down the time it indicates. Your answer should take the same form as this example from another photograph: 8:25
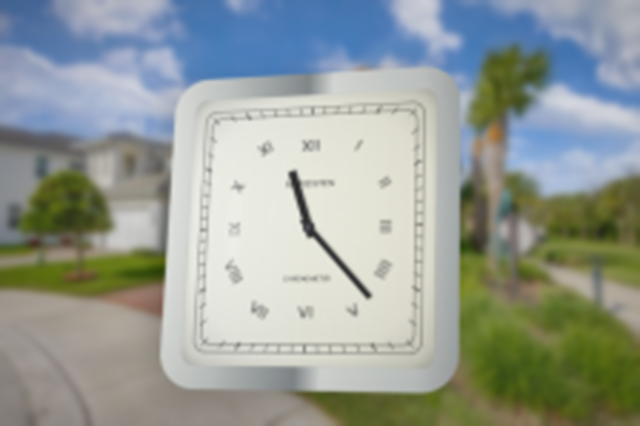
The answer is 11:23
